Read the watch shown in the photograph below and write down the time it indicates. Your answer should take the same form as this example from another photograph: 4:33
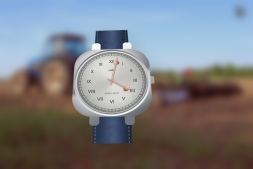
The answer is 4:02
